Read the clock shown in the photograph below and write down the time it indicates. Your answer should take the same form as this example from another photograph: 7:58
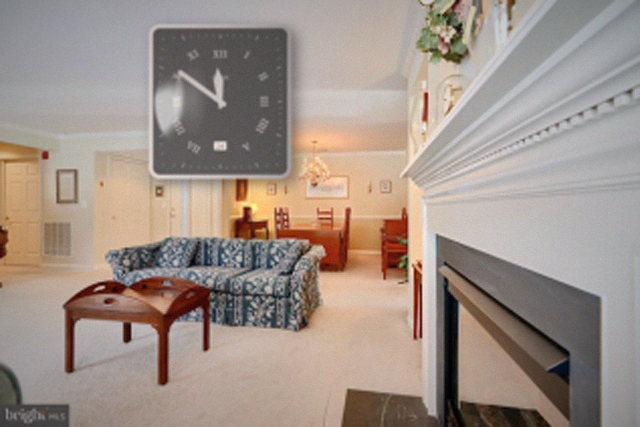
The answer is 11:51
